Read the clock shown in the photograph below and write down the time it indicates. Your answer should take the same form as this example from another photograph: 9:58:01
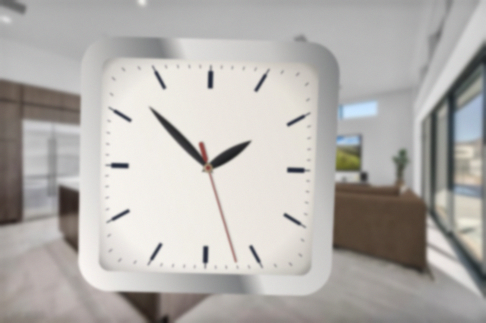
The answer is 1:52:27
